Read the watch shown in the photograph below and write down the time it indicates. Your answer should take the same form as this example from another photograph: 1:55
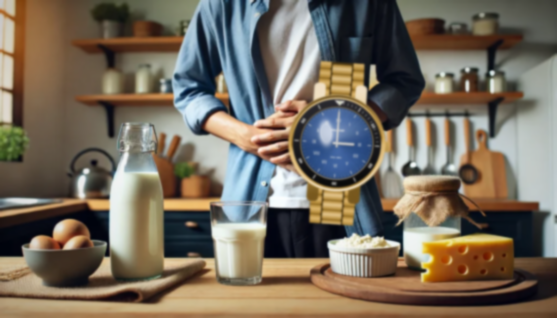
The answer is 3:00
